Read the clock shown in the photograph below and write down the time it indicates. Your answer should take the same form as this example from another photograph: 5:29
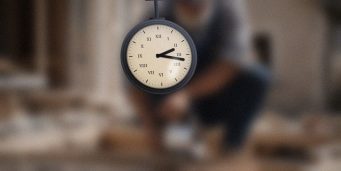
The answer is 2:17
